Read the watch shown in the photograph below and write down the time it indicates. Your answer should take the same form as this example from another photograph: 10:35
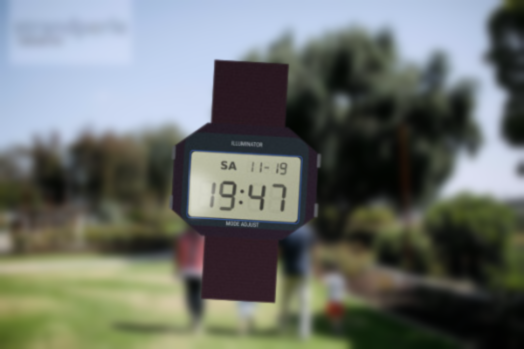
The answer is 19:47
